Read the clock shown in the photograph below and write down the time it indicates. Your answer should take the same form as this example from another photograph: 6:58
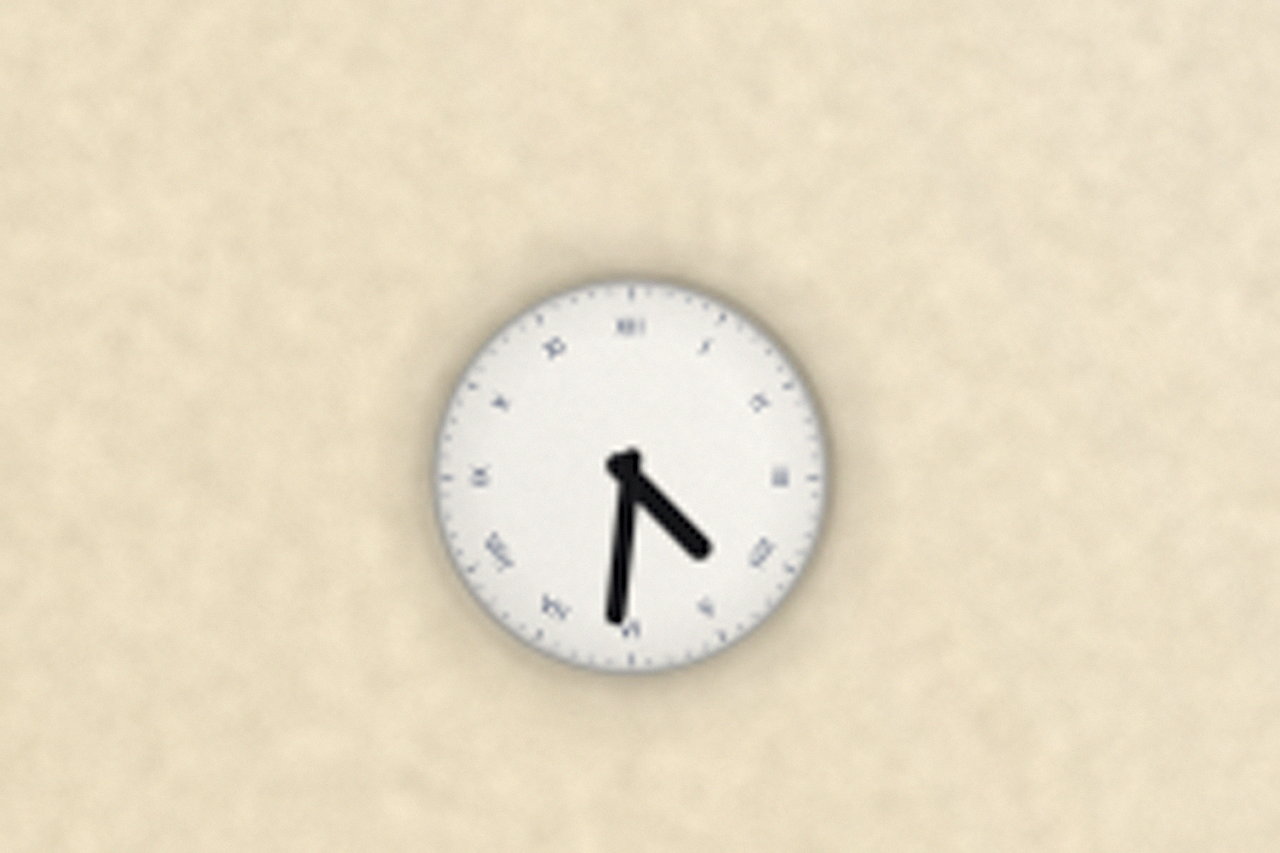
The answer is 4:31
